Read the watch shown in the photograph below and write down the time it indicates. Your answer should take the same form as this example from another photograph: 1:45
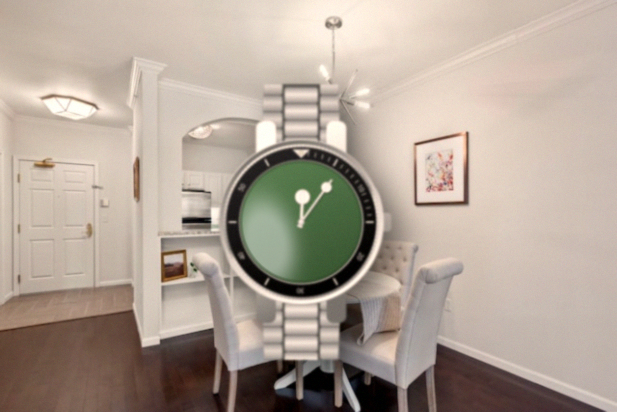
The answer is 12:06
